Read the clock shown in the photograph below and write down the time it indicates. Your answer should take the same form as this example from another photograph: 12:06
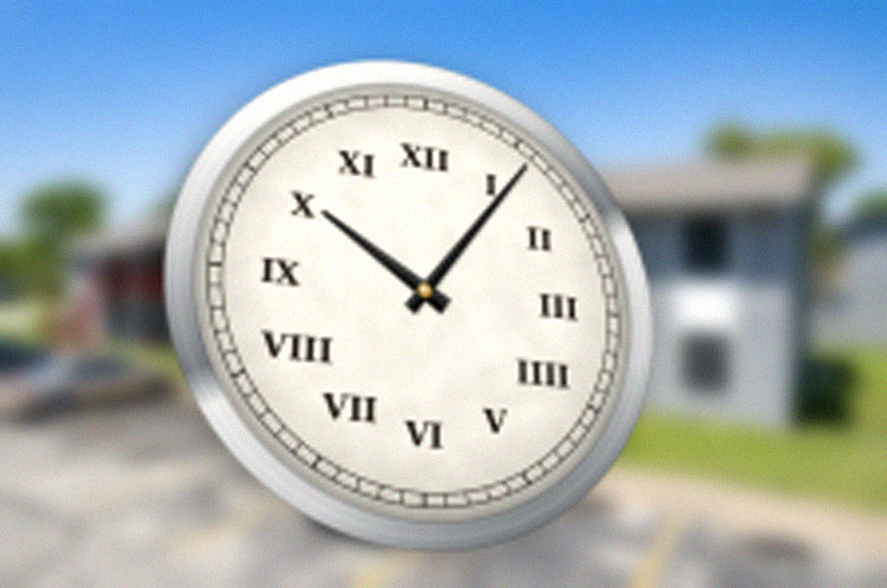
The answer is 10:06
